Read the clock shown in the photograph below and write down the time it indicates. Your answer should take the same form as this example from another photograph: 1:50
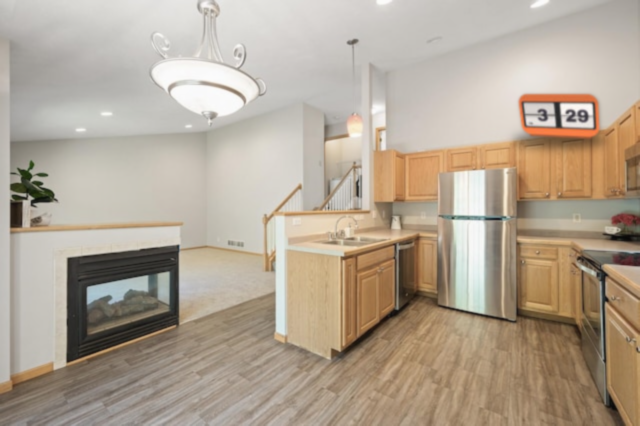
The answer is 3:29
